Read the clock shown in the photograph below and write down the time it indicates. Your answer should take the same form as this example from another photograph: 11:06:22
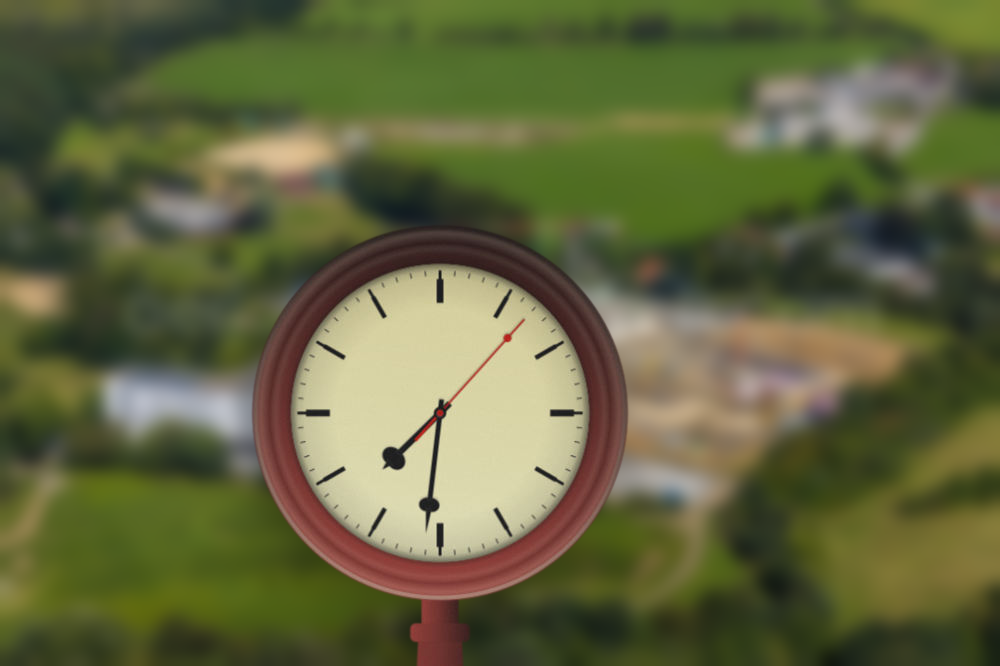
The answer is 7:31:07
